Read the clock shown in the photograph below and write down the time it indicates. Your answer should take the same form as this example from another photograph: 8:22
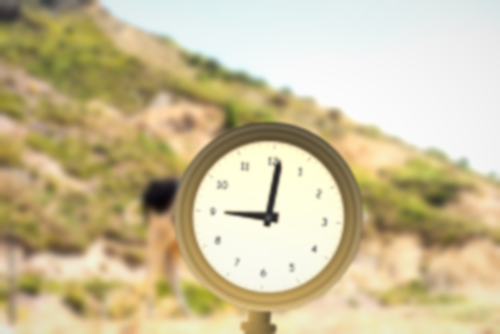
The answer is 9:01
